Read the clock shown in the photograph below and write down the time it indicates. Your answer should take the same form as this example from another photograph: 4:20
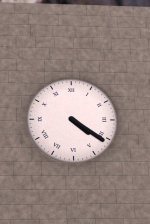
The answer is 4:21
